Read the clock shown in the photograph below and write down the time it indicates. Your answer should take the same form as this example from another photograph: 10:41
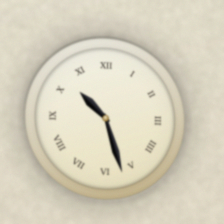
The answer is 10:27
